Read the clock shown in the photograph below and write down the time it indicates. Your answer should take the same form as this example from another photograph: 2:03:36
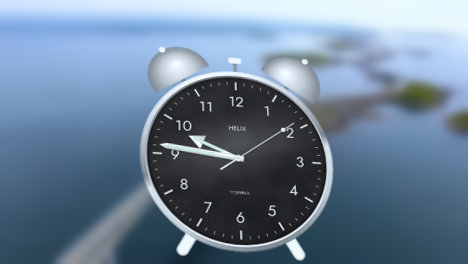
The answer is 9:46:09
